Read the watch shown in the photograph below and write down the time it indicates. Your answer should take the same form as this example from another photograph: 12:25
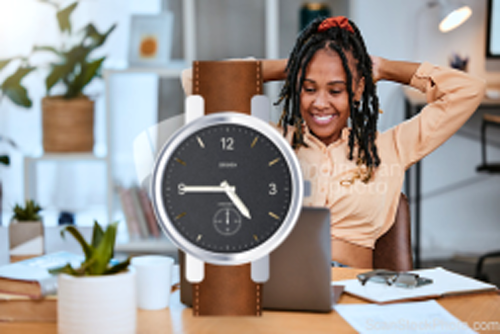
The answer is 4:45
